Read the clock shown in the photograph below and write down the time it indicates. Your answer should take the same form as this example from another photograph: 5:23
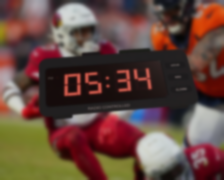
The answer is 5:34
